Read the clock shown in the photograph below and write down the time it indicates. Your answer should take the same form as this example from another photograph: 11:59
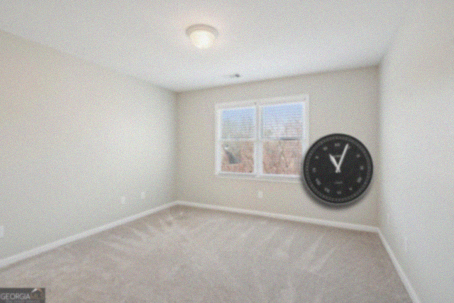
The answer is 11:04
